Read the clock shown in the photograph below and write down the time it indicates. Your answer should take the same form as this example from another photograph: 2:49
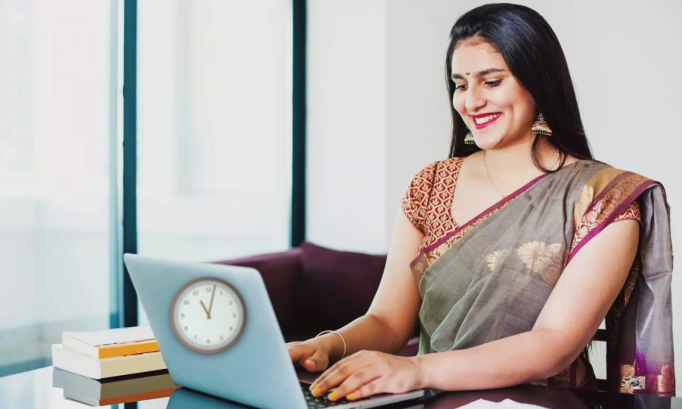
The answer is 11:02
